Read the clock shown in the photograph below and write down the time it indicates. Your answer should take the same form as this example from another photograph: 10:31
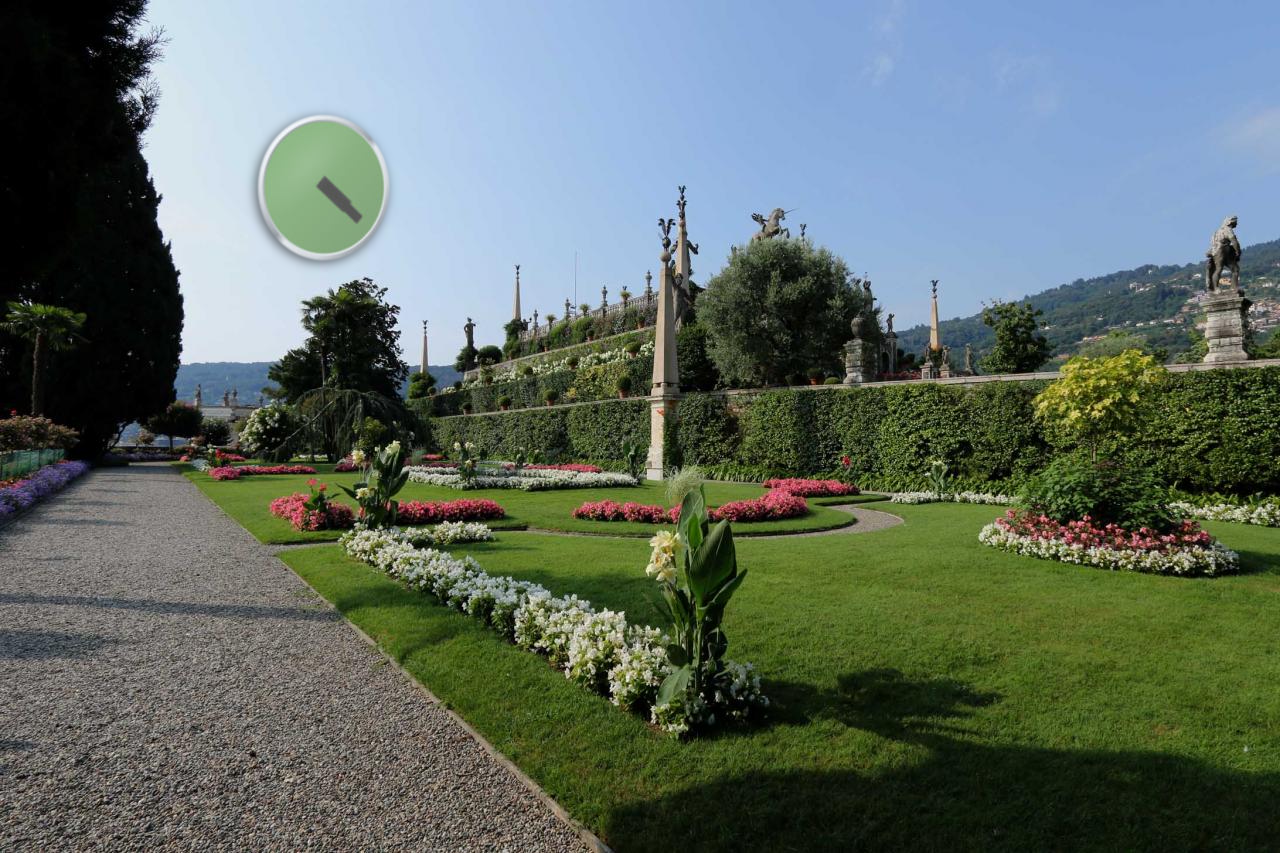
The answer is 4:22
